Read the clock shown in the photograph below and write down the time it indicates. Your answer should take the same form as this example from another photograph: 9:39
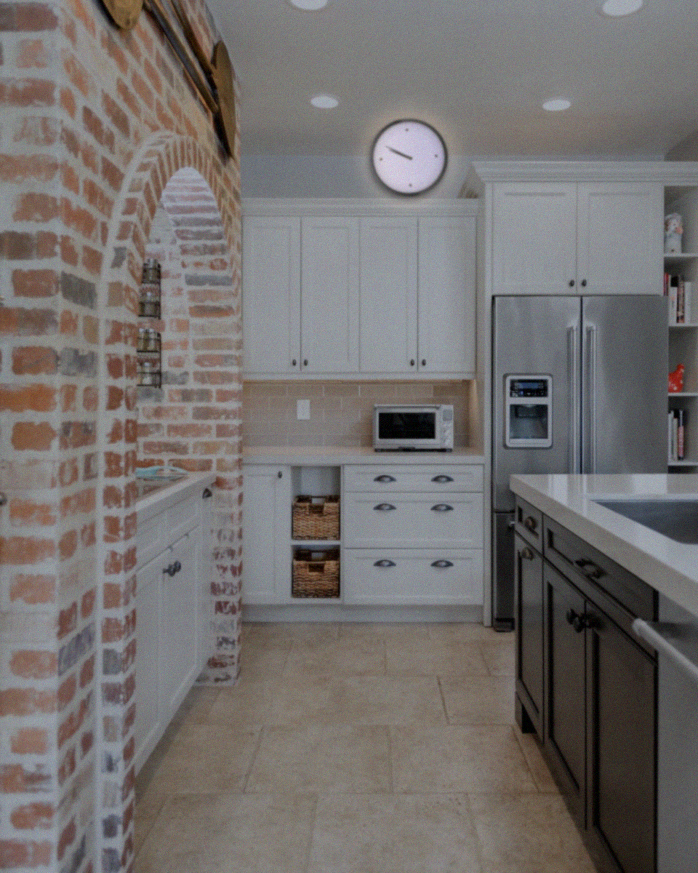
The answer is 9:50
